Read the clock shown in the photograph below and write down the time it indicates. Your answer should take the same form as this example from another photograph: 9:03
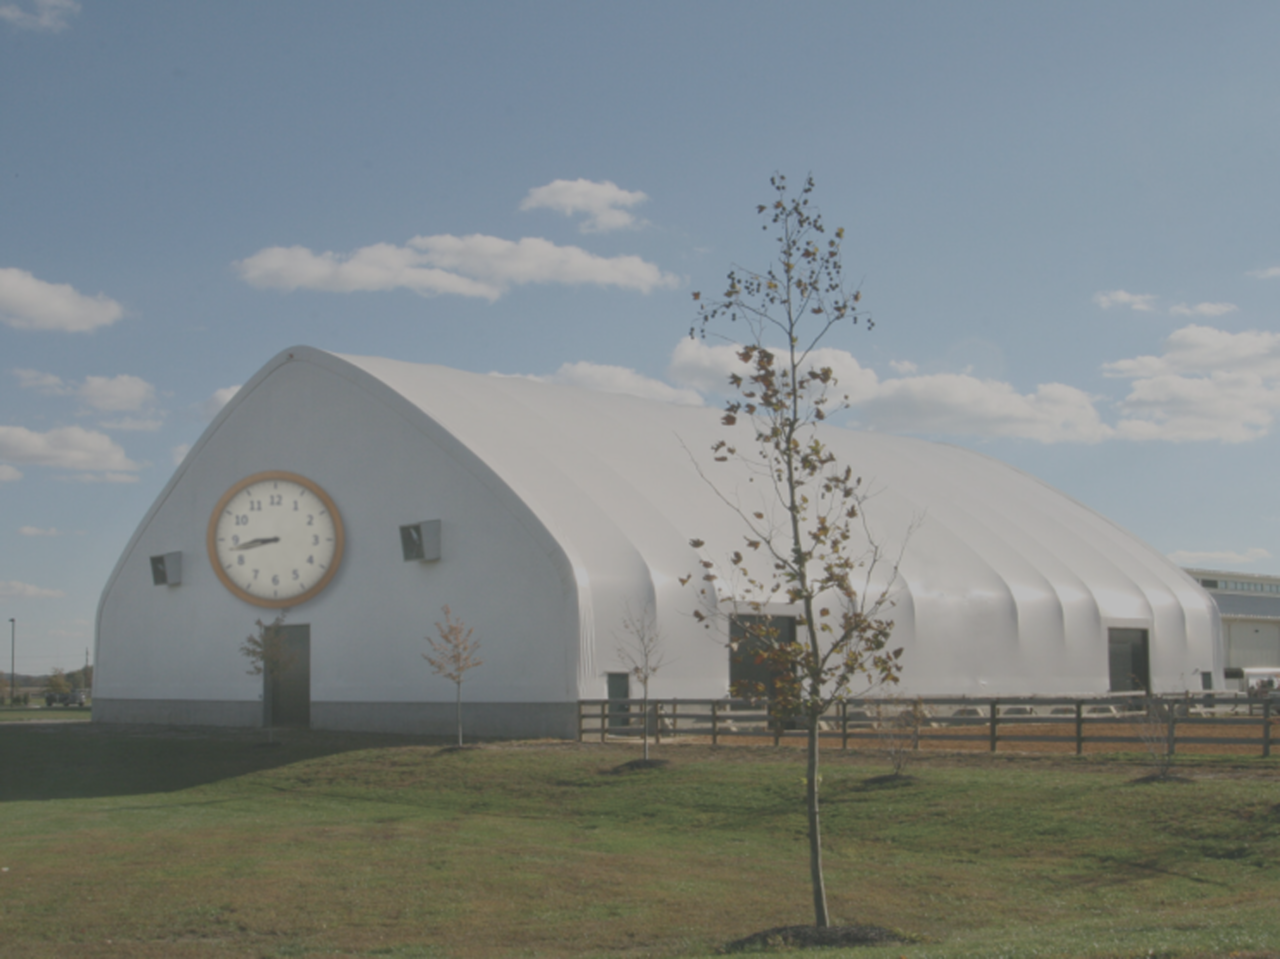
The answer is 8:43
